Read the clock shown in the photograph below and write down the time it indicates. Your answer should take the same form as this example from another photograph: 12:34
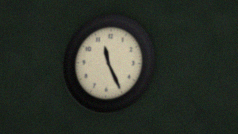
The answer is 11:25
